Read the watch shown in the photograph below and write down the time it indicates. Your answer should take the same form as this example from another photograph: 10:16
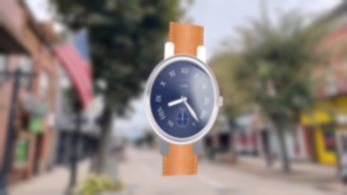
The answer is 8:23
